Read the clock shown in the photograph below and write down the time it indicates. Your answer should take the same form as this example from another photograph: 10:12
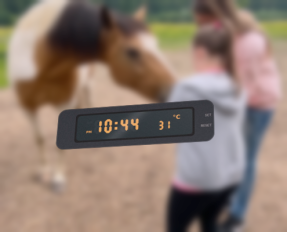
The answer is 10:44
